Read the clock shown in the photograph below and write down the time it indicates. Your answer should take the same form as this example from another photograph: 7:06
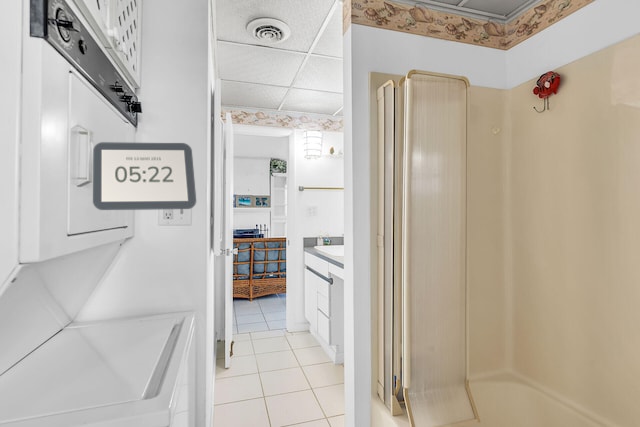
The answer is 5:22
